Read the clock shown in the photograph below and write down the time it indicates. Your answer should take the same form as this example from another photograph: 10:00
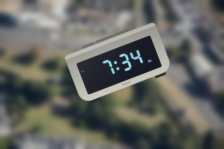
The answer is 7:34
